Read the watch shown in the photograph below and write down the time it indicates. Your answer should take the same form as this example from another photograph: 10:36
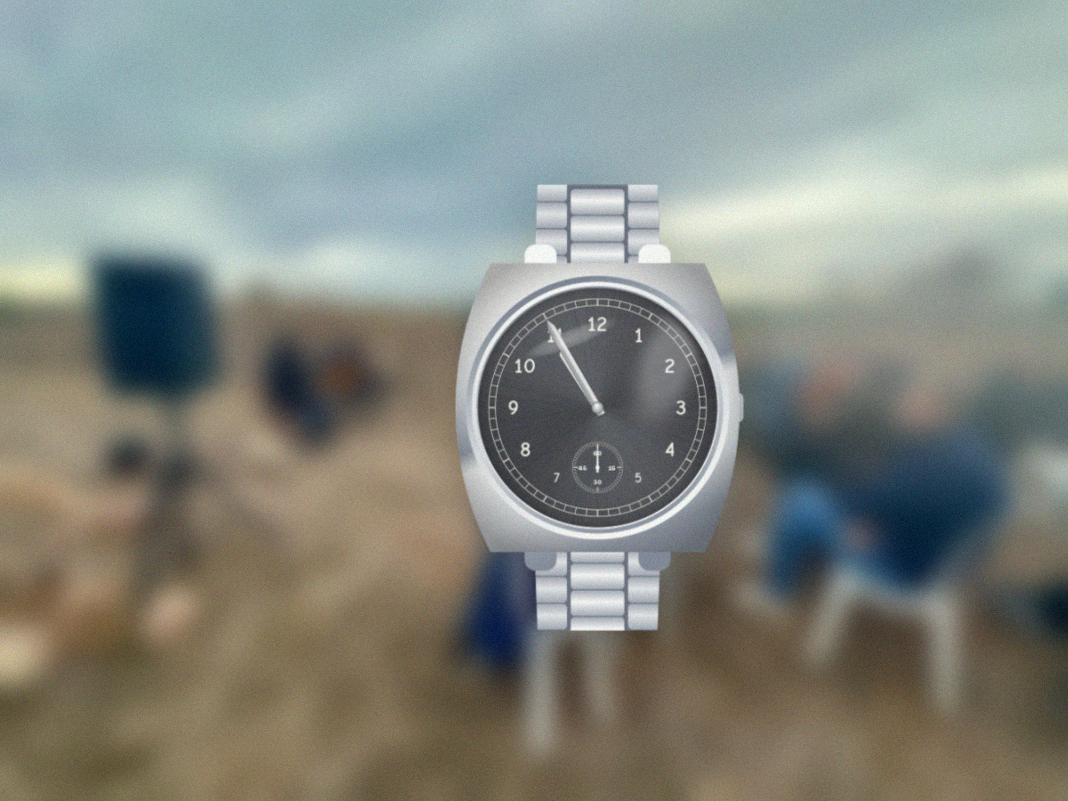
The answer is 10:55
